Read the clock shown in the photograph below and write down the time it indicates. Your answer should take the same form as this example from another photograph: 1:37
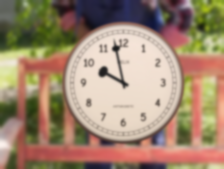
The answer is 9:58
